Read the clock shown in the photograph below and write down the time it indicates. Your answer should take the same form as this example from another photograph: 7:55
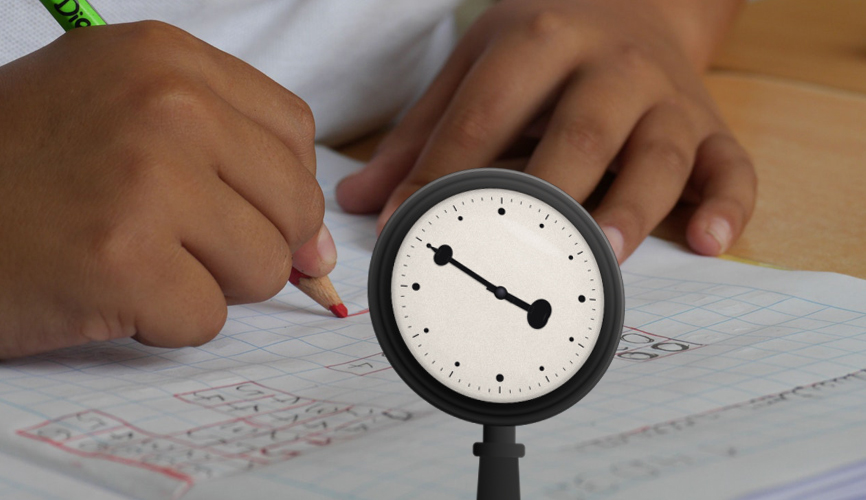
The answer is 3:50
